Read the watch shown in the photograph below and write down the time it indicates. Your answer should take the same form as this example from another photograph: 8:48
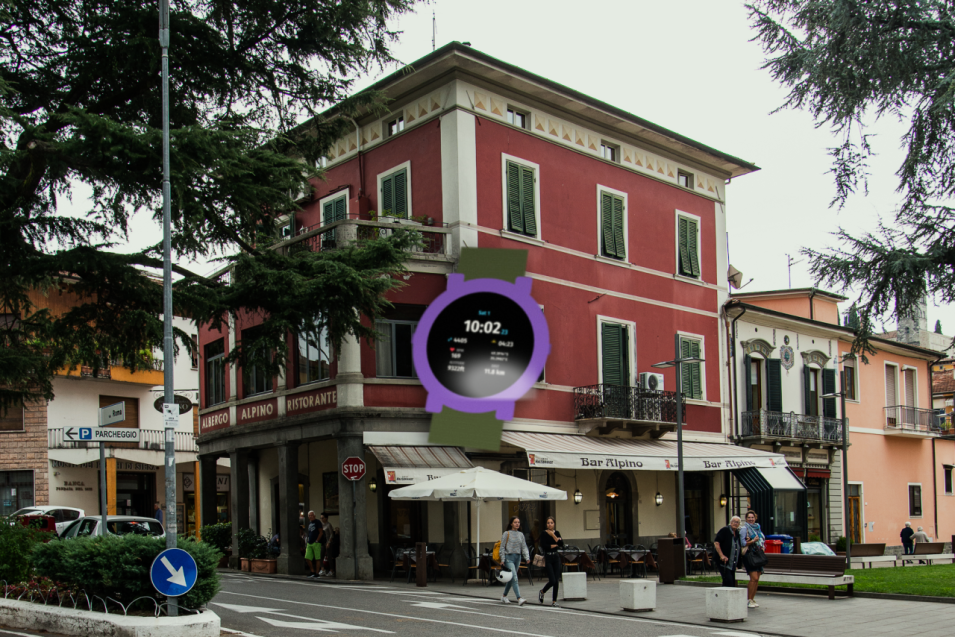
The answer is 10:02
